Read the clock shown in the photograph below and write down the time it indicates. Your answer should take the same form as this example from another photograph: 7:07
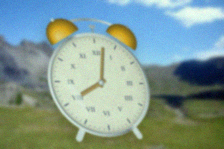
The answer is 8:02
